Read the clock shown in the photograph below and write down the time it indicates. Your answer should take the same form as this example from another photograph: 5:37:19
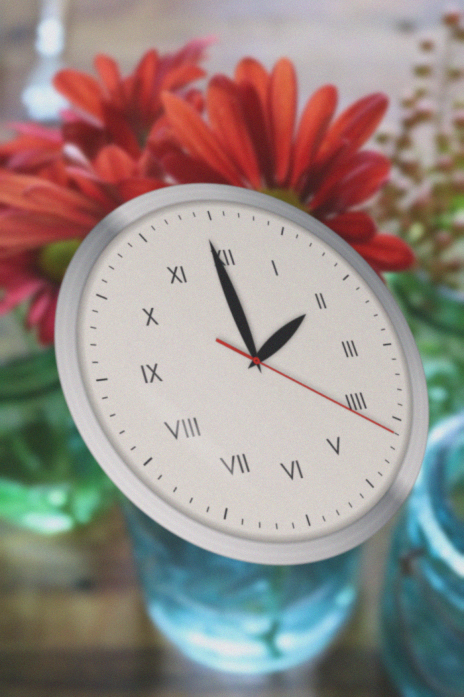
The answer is 1:59:21
